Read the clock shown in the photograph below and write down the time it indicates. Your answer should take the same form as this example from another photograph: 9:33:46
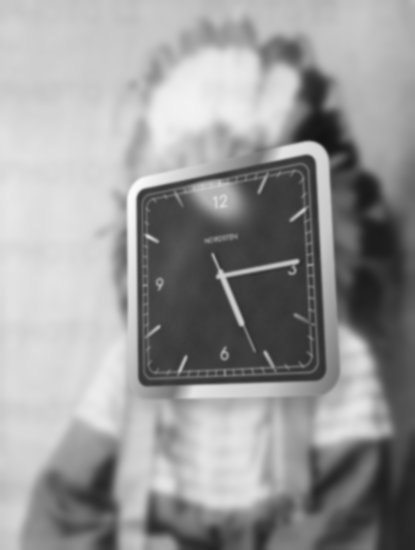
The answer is 5:14:26
